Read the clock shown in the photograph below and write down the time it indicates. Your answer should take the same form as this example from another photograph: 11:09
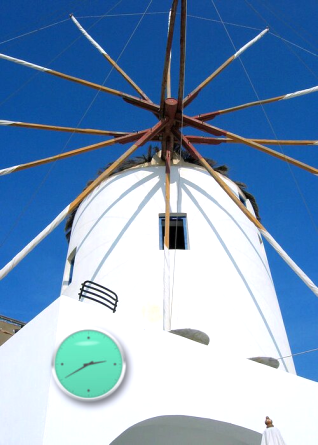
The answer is 2:40
